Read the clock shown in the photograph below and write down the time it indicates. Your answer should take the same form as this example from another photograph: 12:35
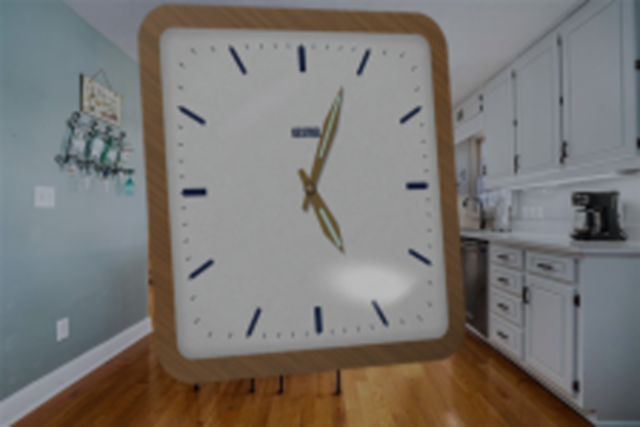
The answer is 5:04
